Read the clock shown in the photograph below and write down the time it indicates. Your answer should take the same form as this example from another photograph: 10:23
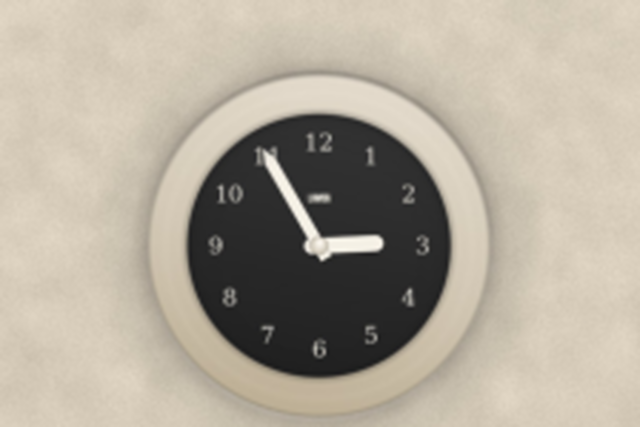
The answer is 2:55
